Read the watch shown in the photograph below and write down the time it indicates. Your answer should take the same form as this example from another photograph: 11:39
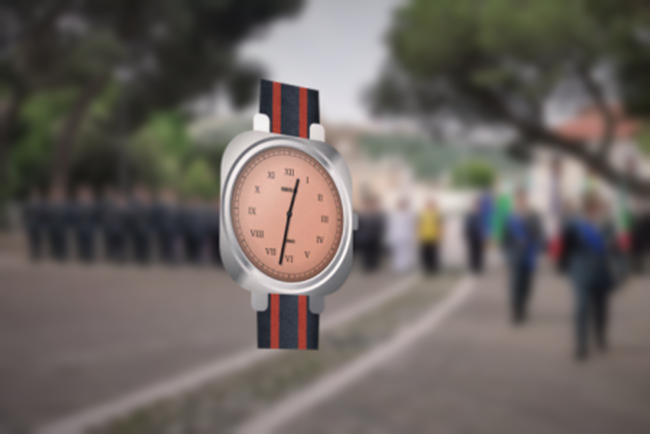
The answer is 12:32
